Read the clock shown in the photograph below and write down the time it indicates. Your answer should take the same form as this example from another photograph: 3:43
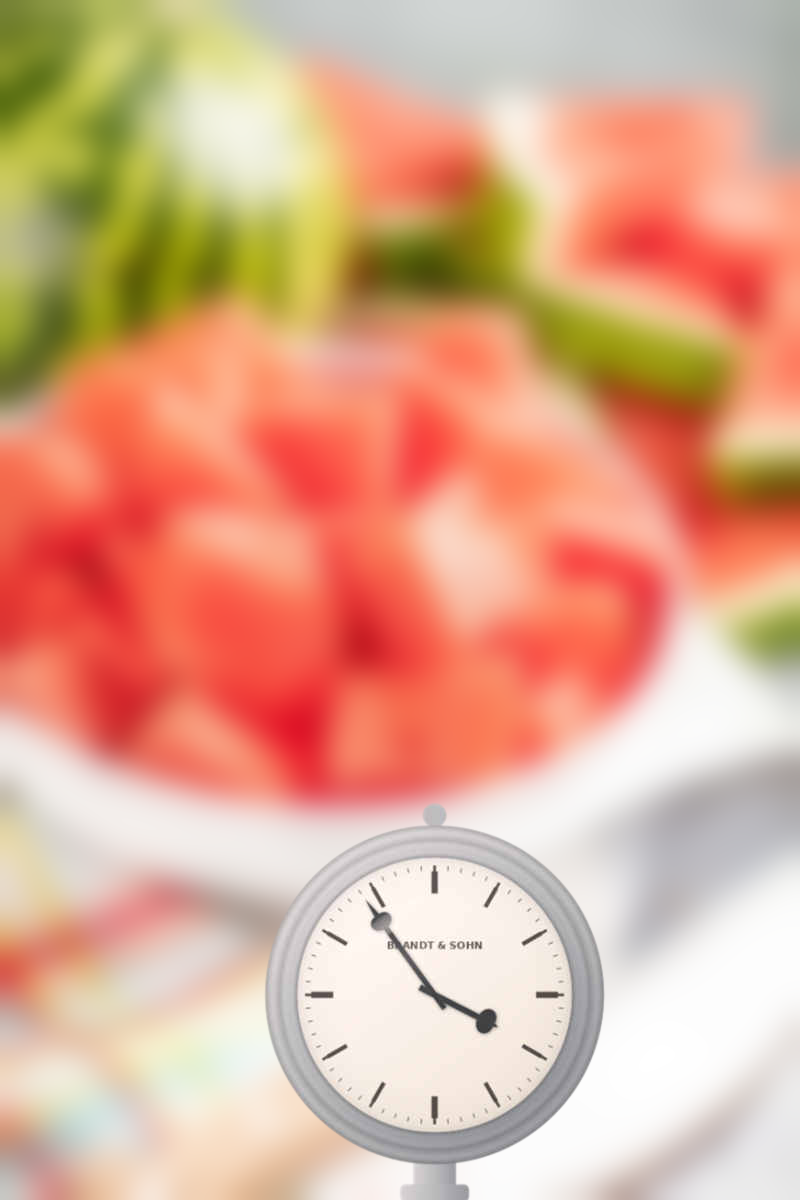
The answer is 3:54
